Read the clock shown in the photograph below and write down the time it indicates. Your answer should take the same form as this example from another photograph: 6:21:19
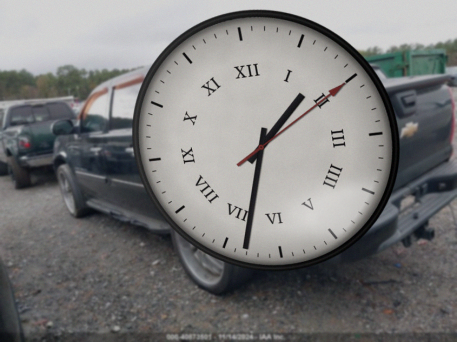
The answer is 1:33:10
